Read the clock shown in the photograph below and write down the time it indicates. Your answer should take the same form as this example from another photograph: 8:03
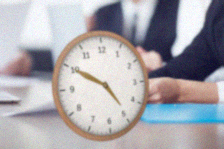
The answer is 4:50
